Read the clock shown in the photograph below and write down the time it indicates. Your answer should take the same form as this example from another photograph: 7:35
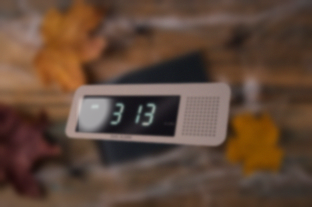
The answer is 3:13
